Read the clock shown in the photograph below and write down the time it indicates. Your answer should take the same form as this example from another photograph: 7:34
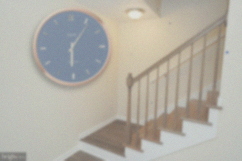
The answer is 6:06
